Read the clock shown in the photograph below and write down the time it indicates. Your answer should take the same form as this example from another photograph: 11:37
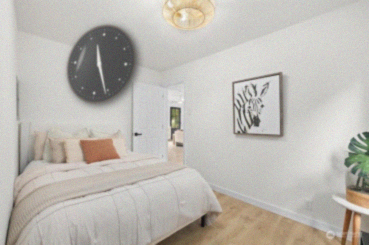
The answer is 11:26
